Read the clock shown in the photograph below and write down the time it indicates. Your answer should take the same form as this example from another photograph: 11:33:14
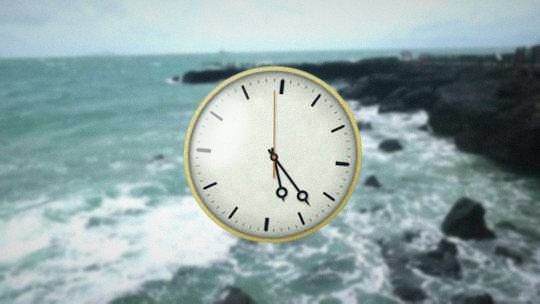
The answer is 5:22:59
